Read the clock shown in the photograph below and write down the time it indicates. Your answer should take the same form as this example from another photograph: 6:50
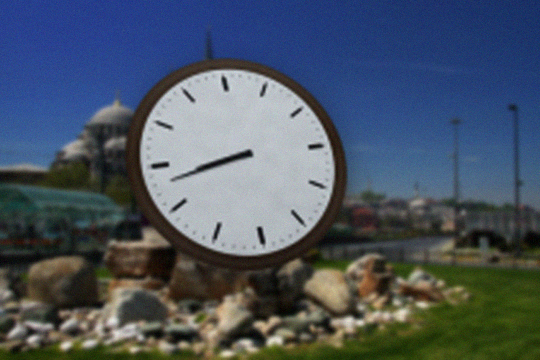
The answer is 8:43
